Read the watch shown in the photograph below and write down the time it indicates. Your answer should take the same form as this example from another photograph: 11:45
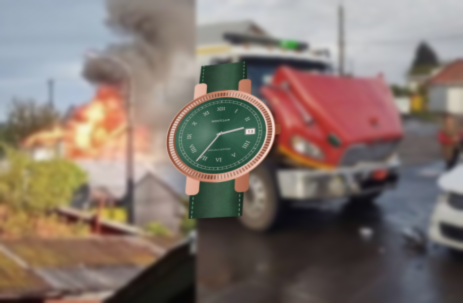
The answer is 2:36
